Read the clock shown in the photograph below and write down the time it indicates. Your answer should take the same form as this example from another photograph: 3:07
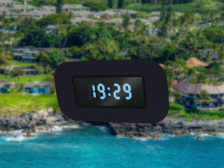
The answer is 19:29
